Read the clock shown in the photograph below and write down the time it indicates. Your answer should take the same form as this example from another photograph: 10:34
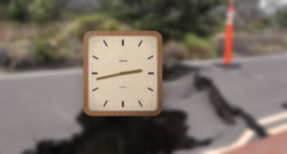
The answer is 2:43
